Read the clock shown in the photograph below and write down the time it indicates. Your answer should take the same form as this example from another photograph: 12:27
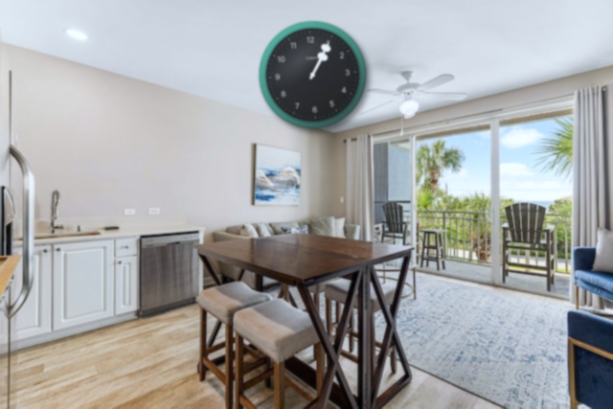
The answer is 1:05
